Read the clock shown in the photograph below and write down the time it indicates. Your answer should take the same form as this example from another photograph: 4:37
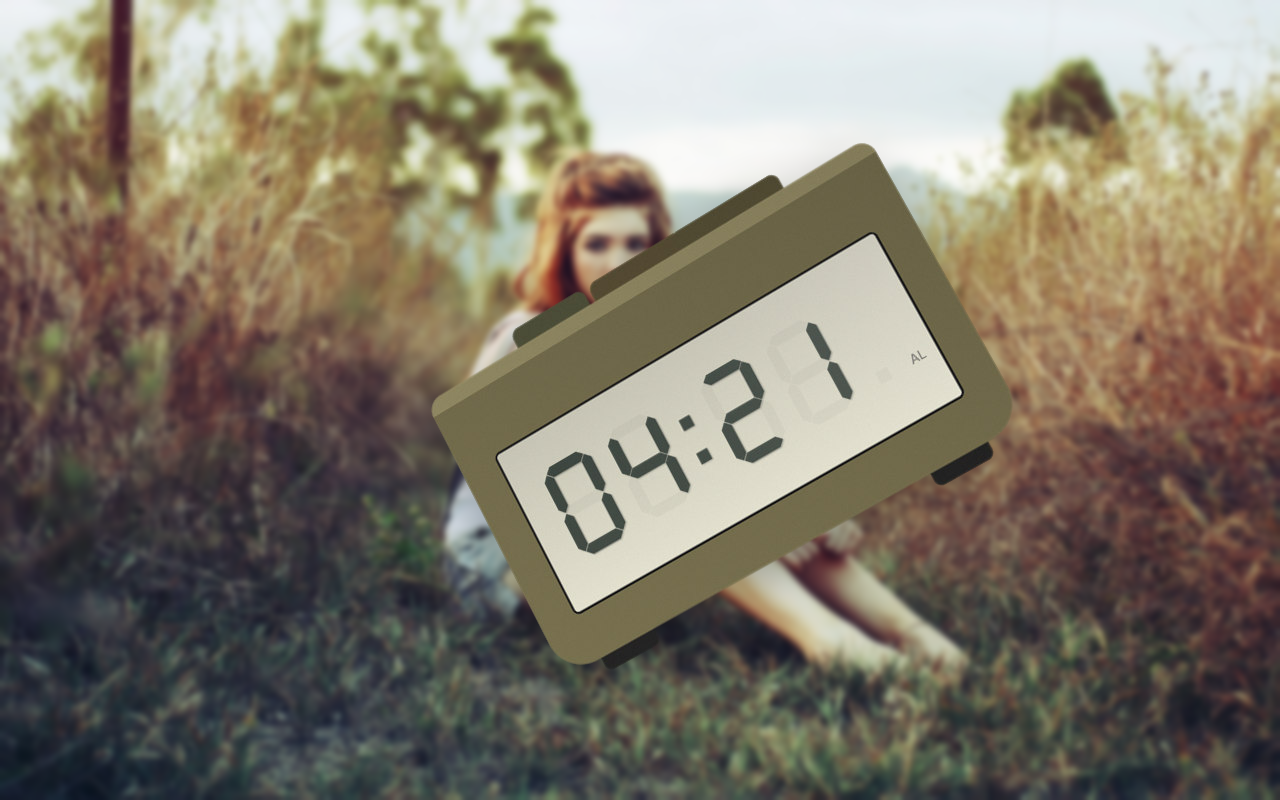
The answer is 4:21
